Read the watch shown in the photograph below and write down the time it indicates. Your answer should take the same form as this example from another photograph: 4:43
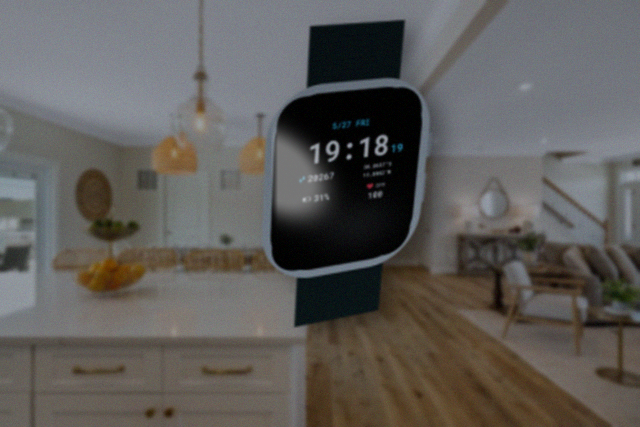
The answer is 19:18
